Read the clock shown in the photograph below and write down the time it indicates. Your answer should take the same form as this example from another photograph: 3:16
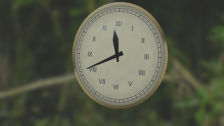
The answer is 11:41
